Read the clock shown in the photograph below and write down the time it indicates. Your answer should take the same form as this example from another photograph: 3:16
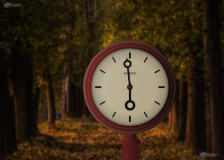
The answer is 5:59
